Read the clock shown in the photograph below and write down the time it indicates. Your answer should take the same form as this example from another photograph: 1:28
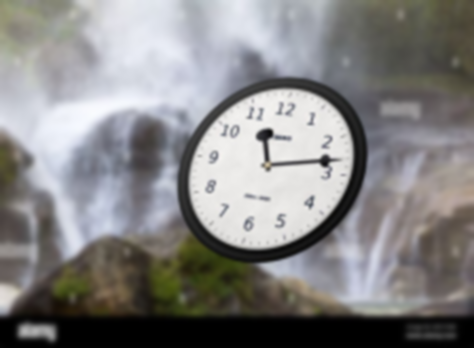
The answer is 11:13
